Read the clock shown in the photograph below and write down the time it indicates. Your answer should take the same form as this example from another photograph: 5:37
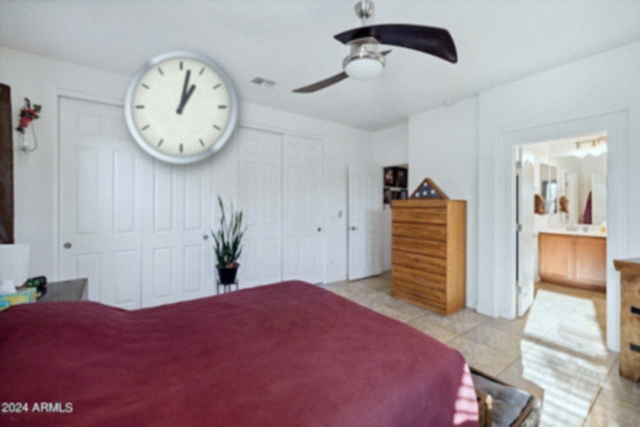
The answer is 1:02
